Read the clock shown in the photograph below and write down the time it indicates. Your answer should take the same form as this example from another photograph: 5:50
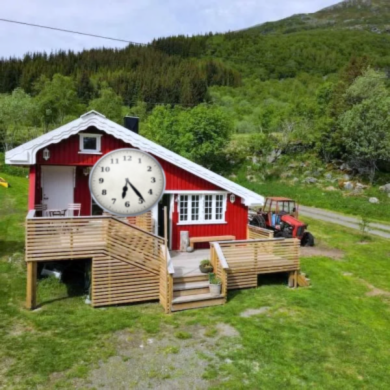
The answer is 6:24
